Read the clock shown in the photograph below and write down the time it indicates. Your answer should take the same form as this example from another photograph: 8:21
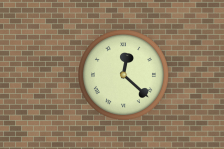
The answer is 12:22
